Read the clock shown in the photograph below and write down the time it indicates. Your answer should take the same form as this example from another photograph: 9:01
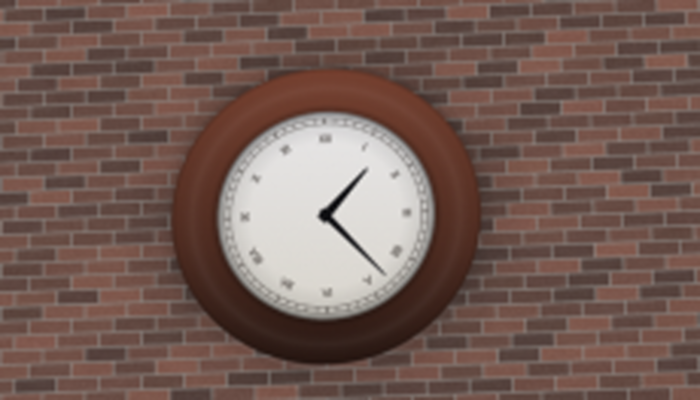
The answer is 1:23
